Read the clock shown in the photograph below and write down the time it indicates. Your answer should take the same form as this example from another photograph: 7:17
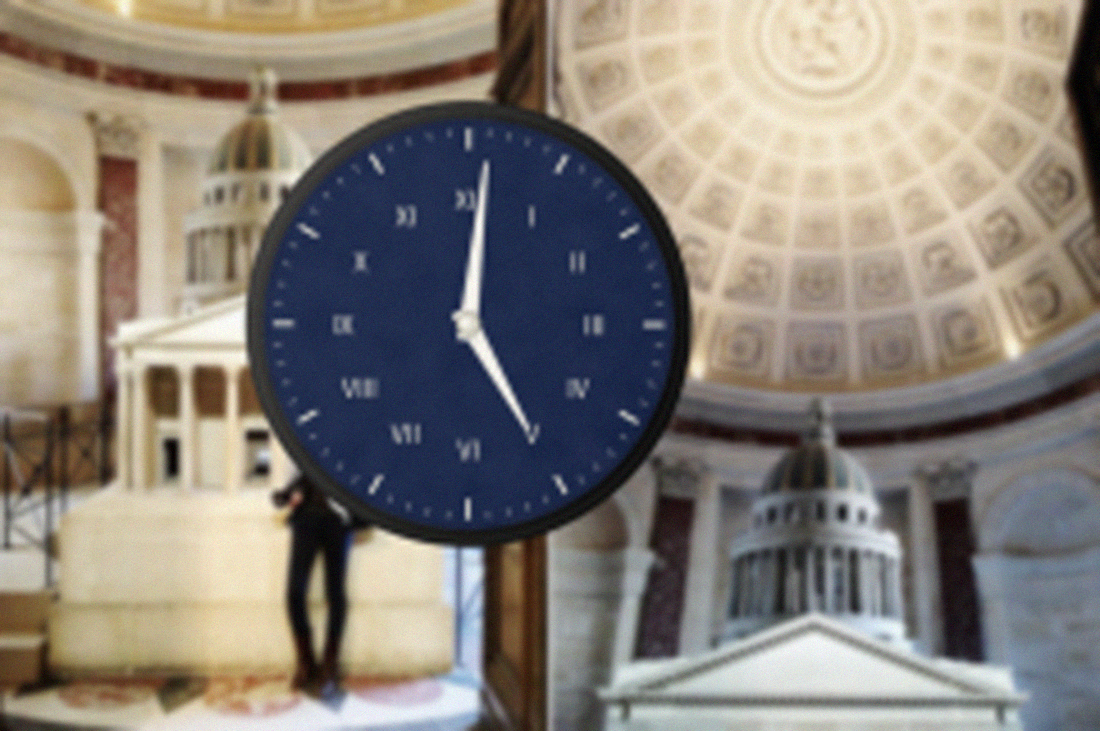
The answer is 5:01
